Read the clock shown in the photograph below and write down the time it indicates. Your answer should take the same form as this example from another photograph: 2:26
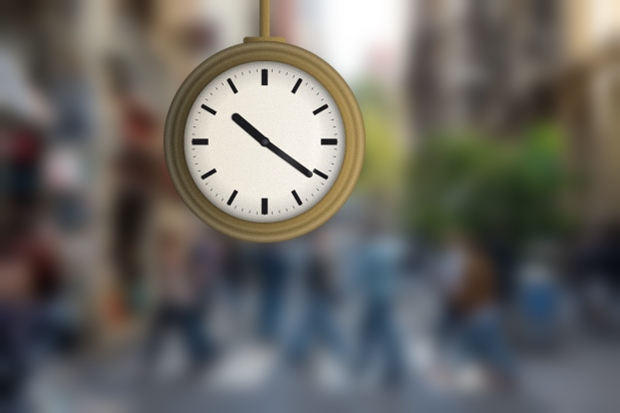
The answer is 10:21
